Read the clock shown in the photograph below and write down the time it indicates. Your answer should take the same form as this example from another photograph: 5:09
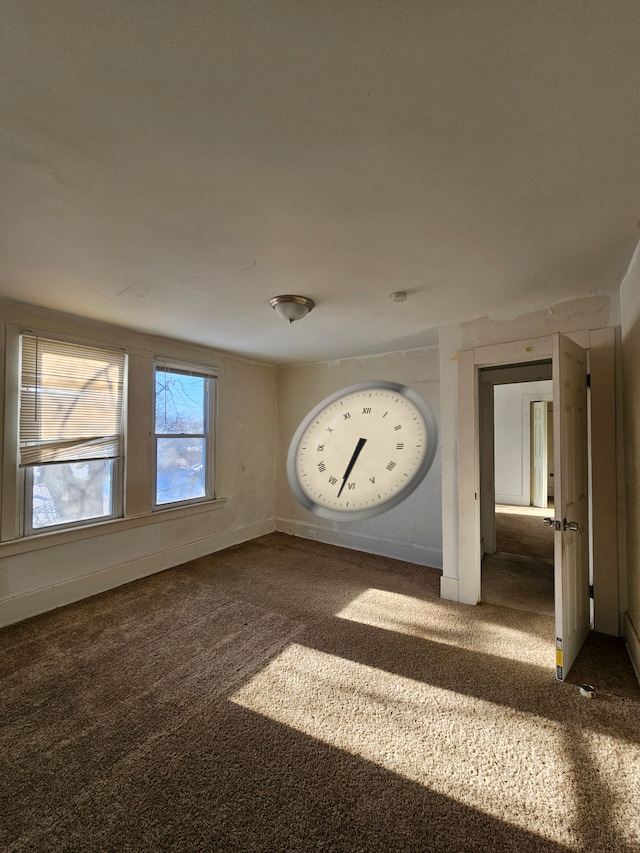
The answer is 6:32
